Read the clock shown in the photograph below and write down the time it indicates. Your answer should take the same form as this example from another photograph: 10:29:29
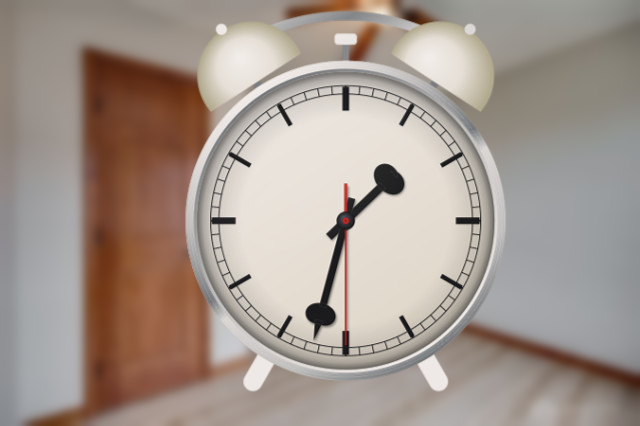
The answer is 1:32:30
